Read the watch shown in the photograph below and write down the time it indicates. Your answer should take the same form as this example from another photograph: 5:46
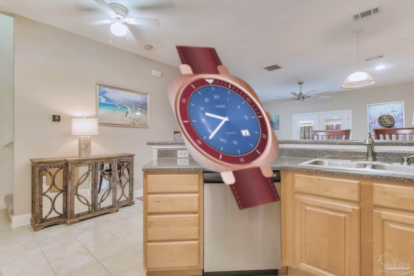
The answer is 9:39
